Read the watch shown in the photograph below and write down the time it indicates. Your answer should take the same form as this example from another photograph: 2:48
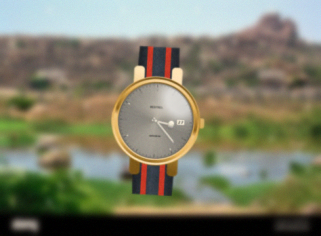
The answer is 3:23
